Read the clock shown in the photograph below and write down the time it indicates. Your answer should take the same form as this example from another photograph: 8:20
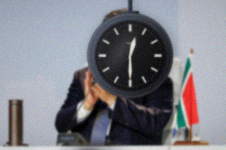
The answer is 12:30
